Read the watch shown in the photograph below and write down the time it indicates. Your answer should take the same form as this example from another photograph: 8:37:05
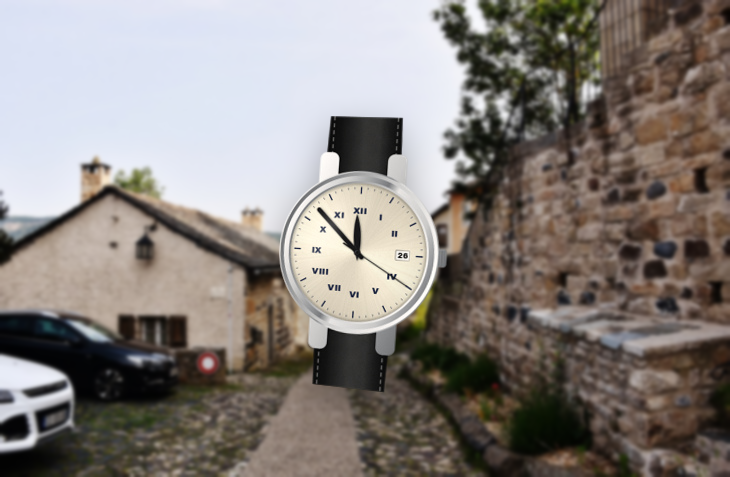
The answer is 11:52:20
